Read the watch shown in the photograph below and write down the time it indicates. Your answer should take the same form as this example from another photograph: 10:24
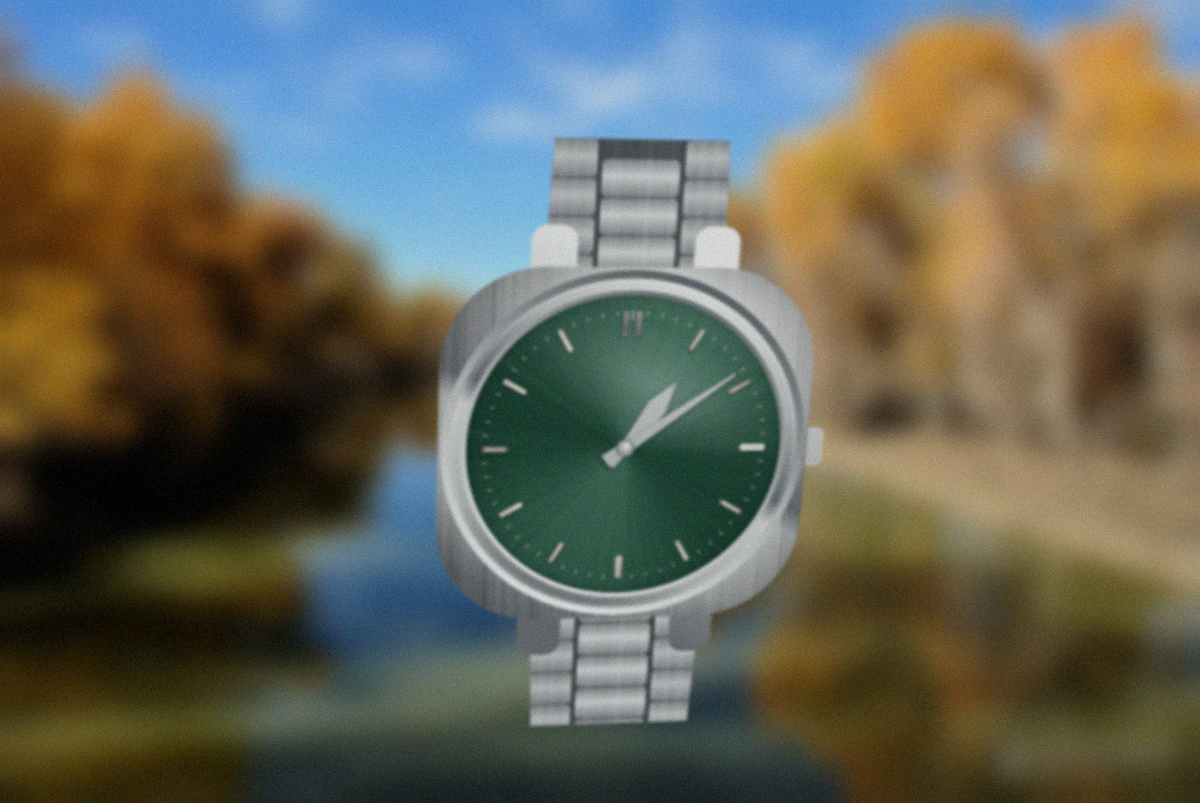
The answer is 1:09
